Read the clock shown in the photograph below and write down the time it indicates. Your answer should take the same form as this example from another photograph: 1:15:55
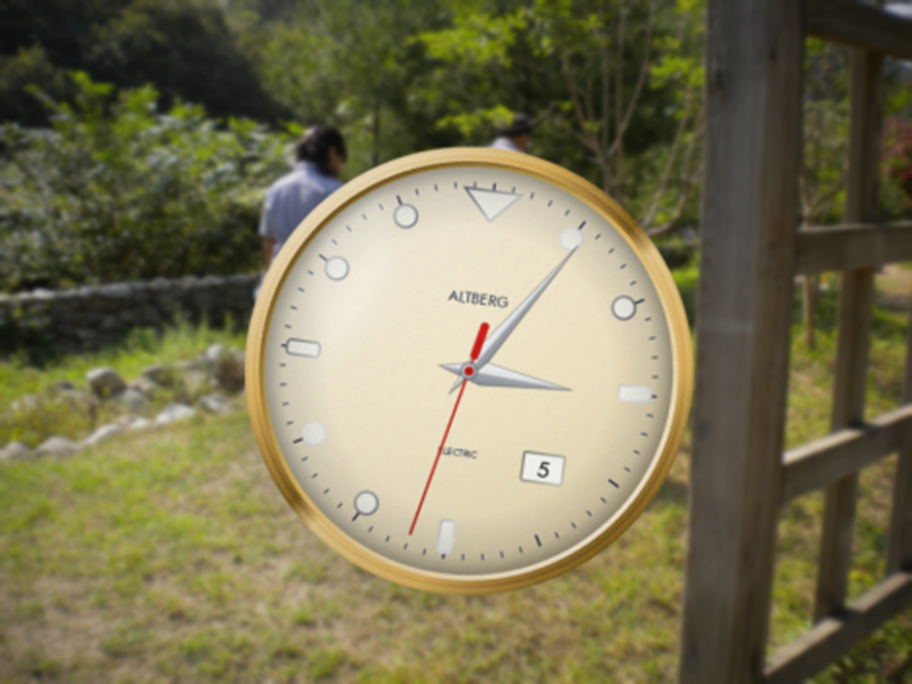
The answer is 3:05:32
